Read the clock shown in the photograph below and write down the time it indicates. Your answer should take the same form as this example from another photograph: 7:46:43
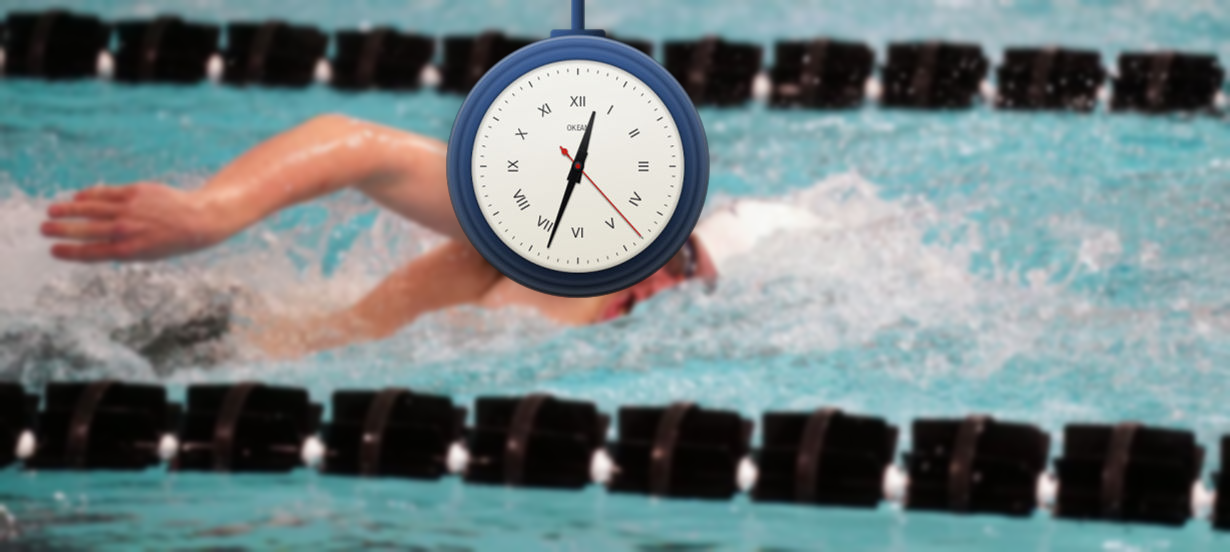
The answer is 12:33:23
